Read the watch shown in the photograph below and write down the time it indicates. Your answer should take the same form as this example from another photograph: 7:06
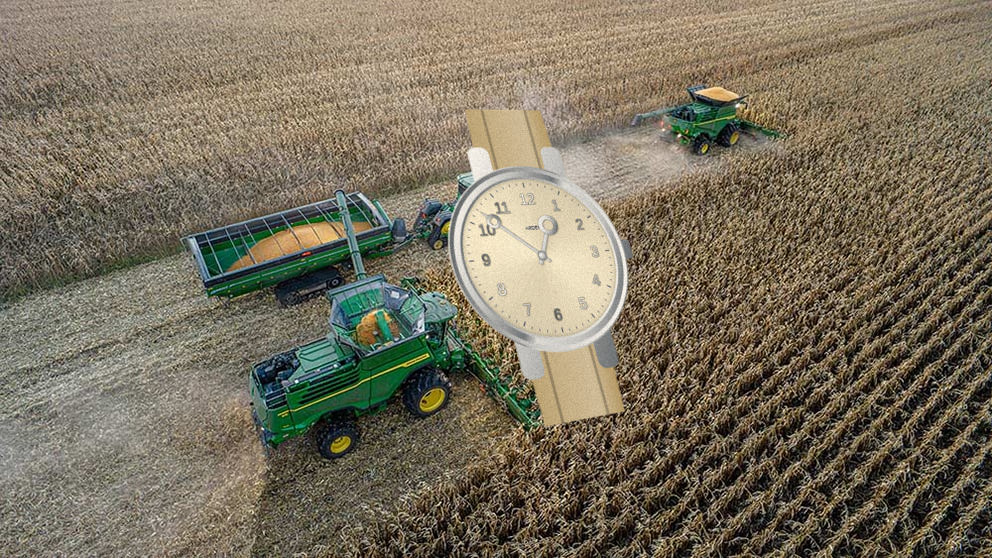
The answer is 12:52
